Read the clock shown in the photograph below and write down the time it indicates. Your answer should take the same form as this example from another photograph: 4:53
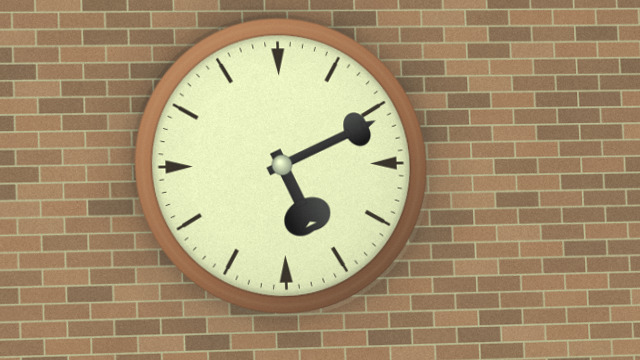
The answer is 5:11
